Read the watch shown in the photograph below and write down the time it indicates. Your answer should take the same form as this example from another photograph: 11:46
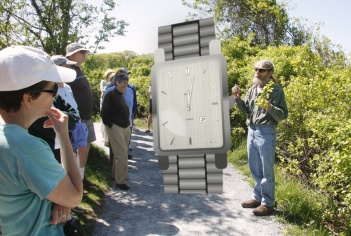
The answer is 12:02
